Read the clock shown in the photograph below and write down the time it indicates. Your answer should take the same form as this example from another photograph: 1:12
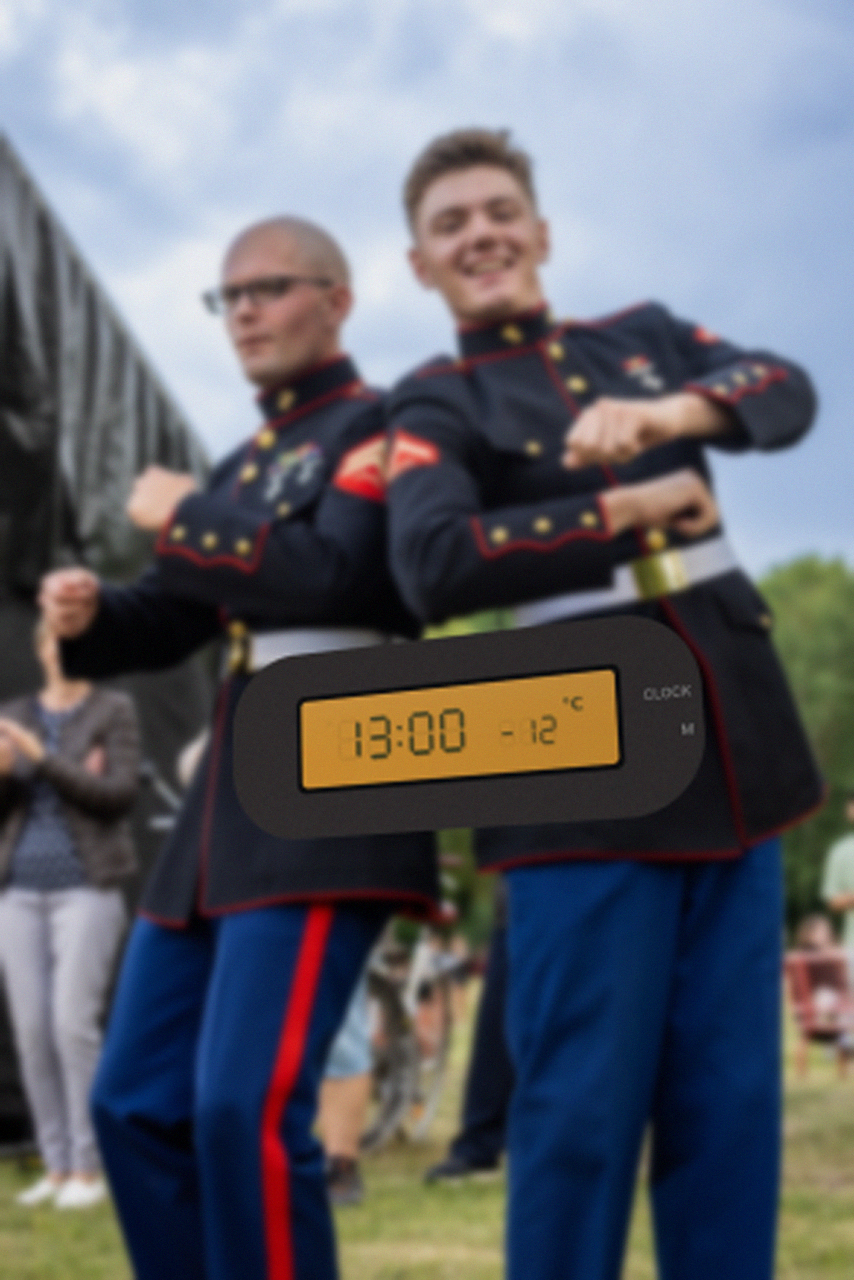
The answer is 13:00
